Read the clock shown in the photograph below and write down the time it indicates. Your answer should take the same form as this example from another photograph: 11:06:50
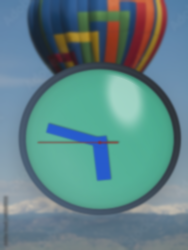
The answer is 5:47:45
